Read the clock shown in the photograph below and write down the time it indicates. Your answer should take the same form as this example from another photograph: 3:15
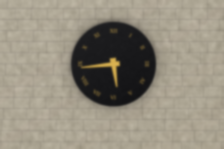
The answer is 5:44
